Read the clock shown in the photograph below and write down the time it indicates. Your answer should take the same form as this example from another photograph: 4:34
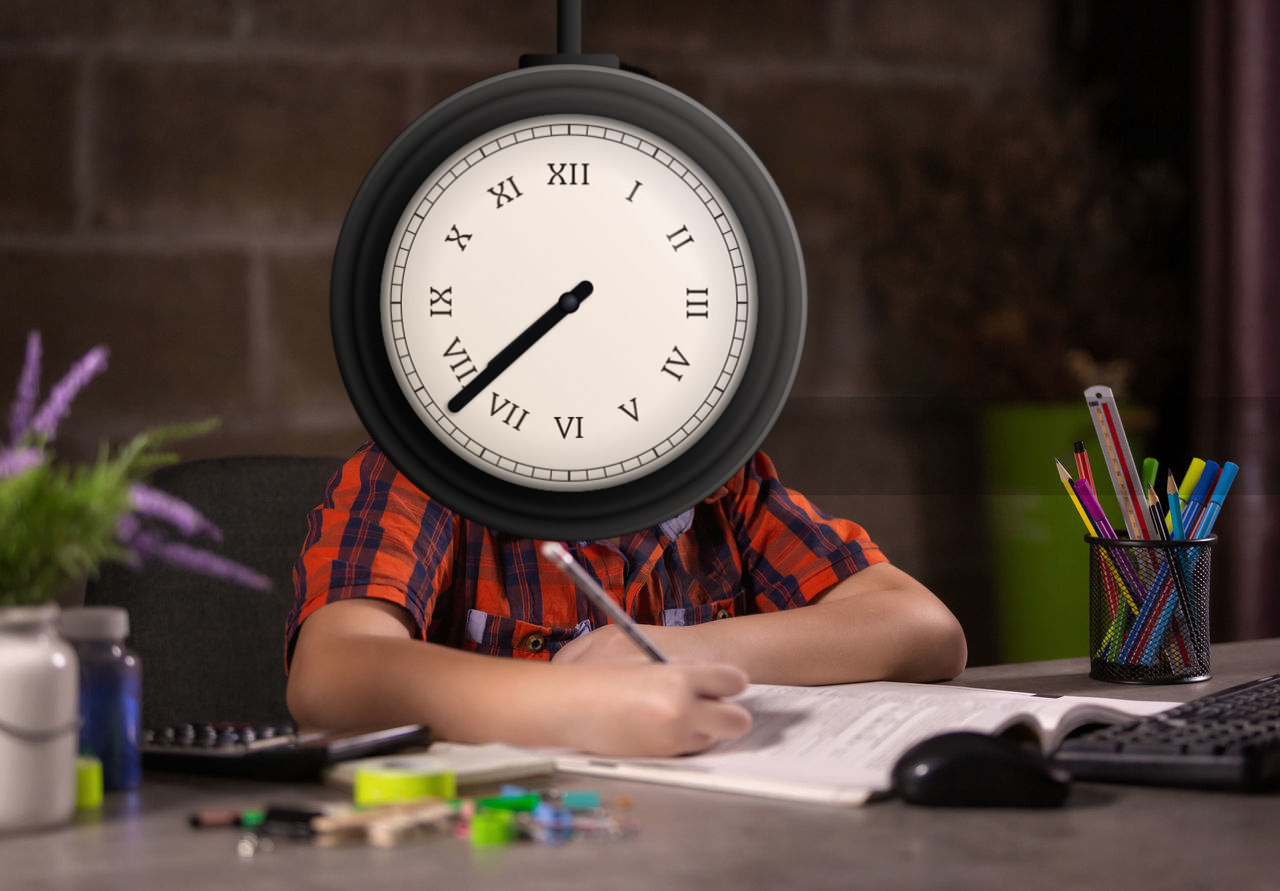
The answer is 7:38
